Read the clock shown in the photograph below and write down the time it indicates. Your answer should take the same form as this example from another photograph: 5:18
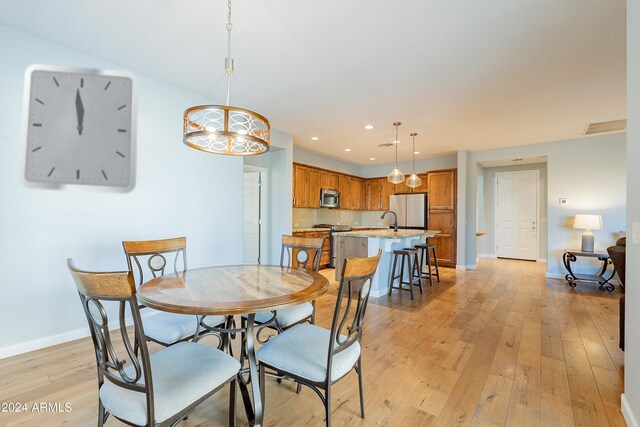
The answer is 11:59
